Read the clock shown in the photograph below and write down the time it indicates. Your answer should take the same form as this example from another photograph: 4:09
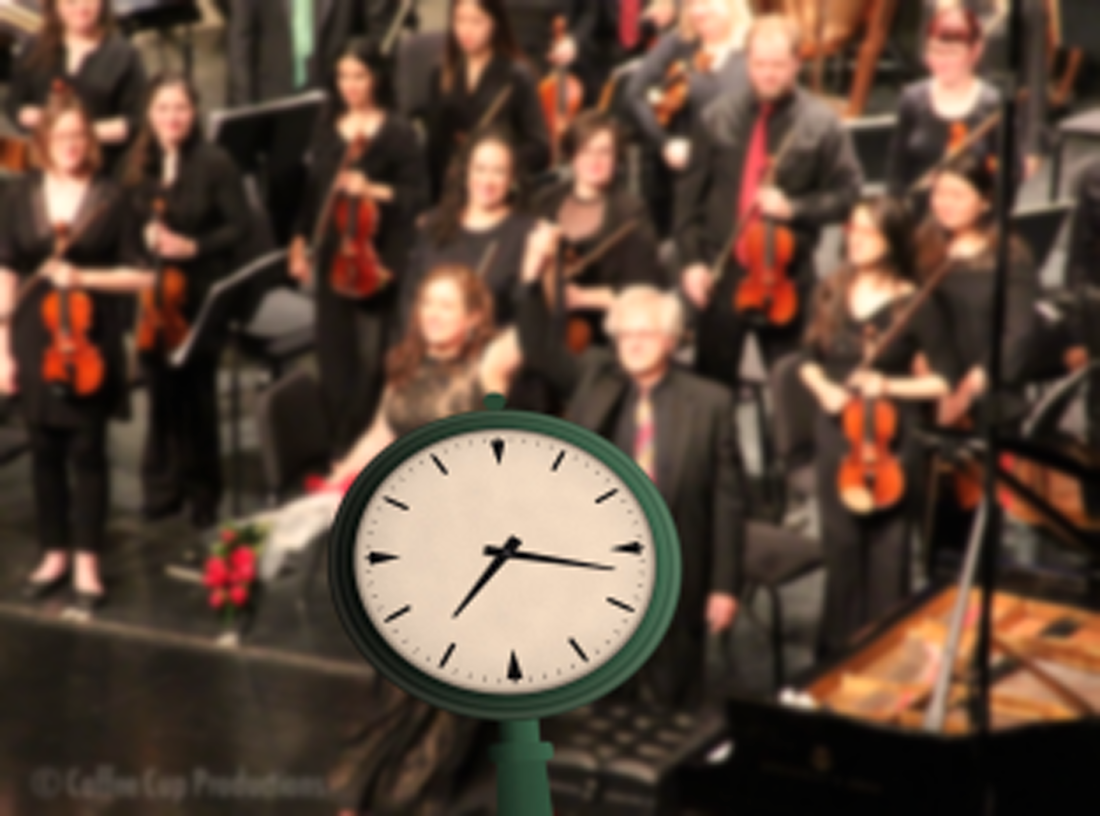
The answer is 7:17
